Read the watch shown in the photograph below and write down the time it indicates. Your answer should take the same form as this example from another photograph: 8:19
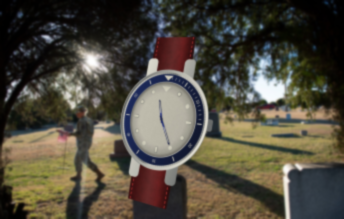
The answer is 11:25
